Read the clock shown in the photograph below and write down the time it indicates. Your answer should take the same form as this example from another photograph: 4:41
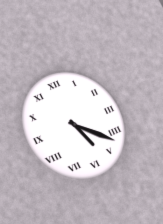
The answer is 5:22
